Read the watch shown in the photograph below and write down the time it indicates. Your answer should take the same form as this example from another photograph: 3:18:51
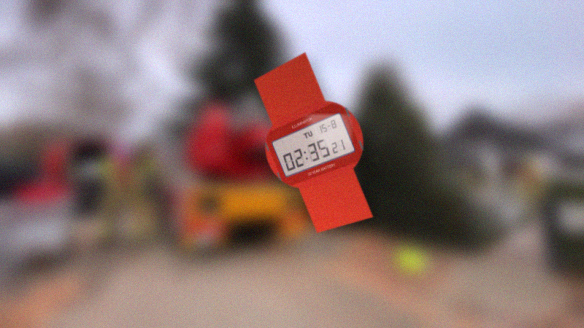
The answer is 2:35:21
